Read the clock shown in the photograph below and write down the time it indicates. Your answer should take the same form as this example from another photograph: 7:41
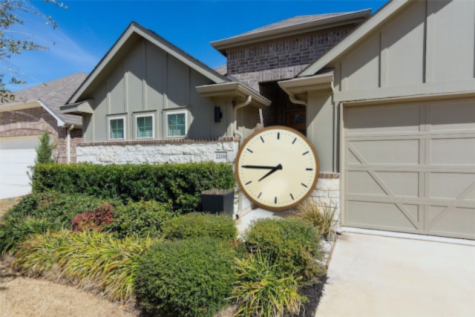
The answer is 7:45
